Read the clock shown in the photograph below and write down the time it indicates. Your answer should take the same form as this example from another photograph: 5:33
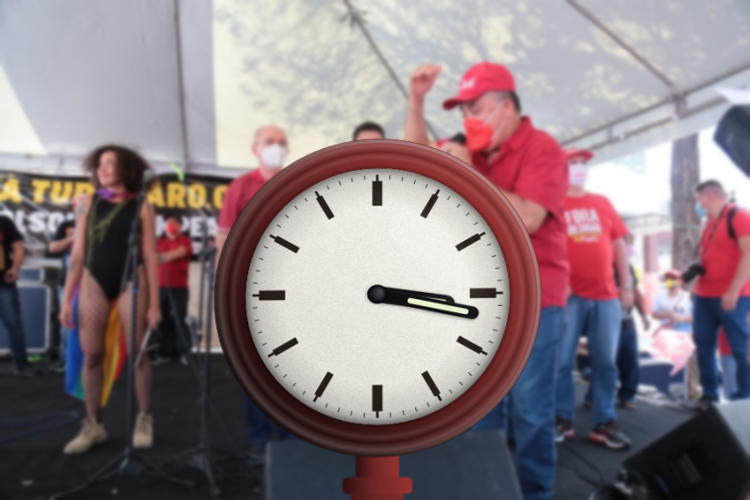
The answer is 3:17
